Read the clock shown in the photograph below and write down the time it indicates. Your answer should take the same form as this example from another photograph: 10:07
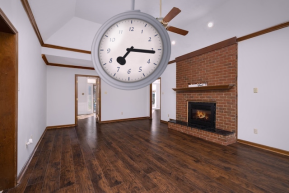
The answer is 7:16
